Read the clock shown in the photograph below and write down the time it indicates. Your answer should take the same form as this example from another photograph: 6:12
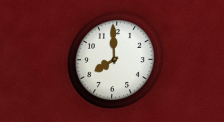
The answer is 7:59
